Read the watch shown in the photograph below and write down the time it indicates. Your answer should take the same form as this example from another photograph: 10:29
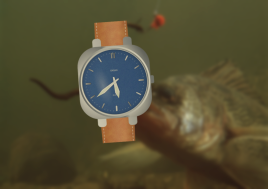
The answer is 5:39
